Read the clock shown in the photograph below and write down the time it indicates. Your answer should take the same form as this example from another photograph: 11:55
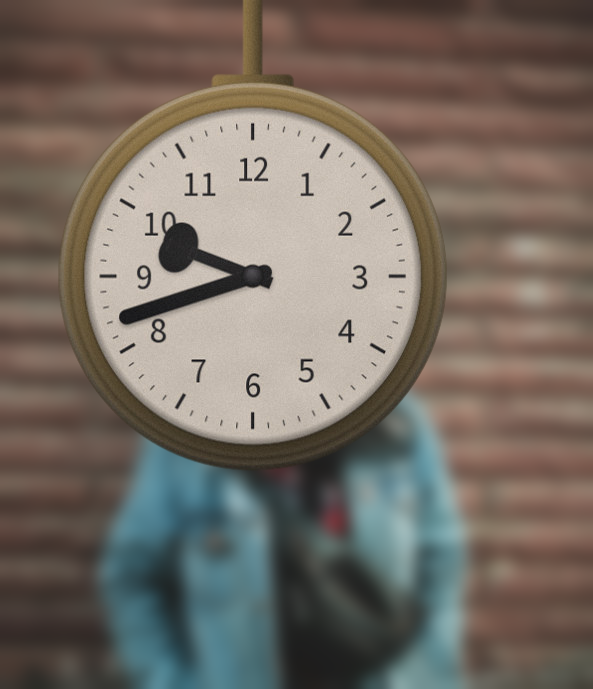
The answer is 9:42
